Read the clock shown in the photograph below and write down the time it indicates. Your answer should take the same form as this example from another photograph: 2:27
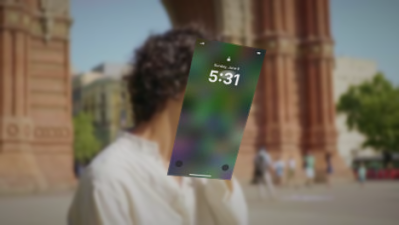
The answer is 5:31
